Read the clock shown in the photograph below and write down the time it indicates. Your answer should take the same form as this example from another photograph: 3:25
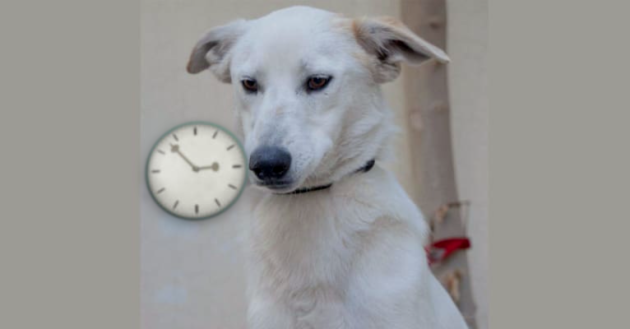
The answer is 2:53
